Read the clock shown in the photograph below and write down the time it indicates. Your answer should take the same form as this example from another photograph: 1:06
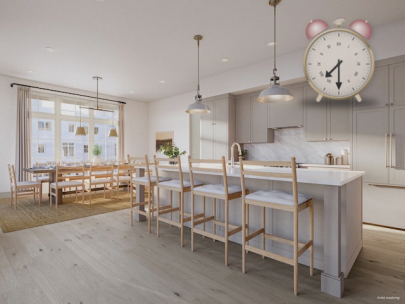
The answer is 7:30
